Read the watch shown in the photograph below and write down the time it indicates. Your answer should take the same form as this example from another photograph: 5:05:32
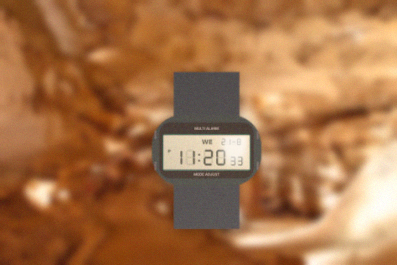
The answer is 11:20:33
